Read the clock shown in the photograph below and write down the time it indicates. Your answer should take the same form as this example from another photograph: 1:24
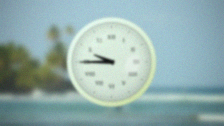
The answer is 9:45
